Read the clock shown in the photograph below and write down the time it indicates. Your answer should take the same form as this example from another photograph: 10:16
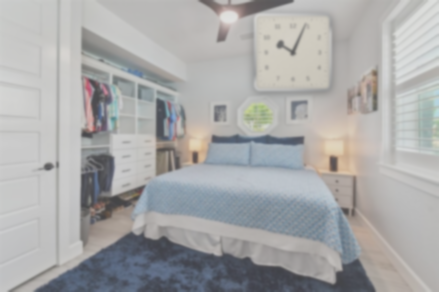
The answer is 10:04
